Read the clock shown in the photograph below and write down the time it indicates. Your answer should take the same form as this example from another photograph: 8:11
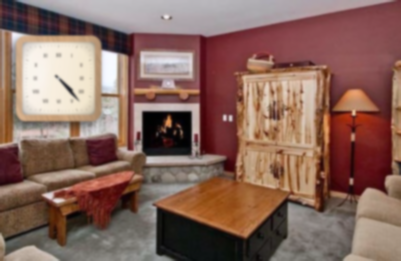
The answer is 4:23
